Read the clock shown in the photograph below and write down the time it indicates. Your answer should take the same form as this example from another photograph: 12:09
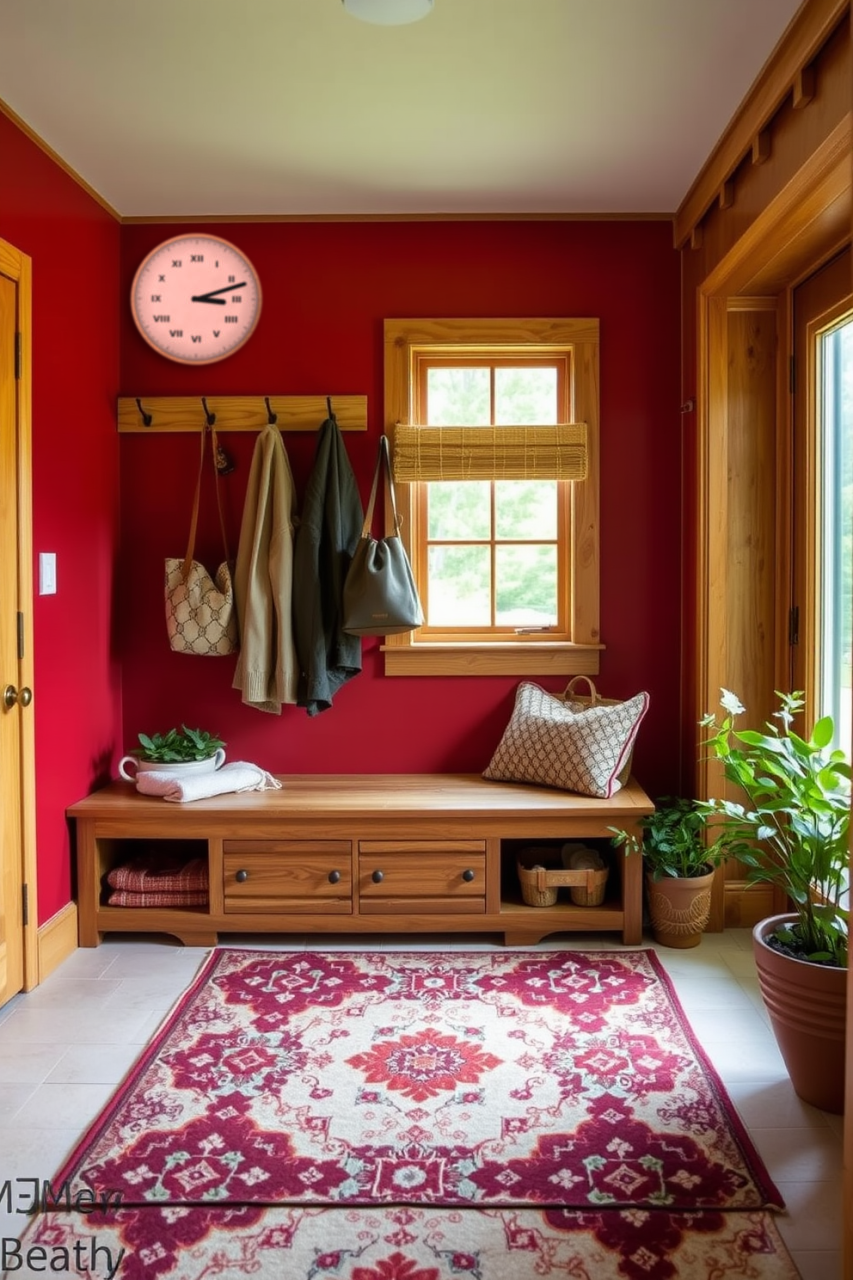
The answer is 3:12
